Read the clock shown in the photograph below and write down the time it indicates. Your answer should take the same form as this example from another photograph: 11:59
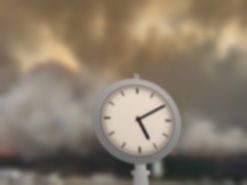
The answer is 5:10
